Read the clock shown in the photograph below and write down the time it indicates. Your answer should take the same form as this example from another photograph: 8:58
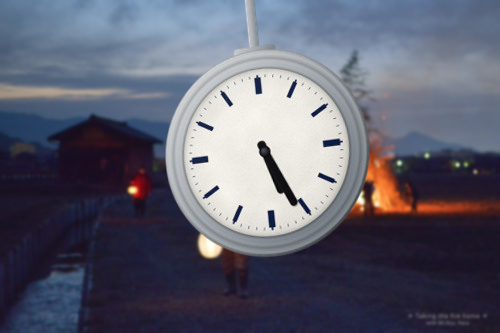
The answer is 5:26
